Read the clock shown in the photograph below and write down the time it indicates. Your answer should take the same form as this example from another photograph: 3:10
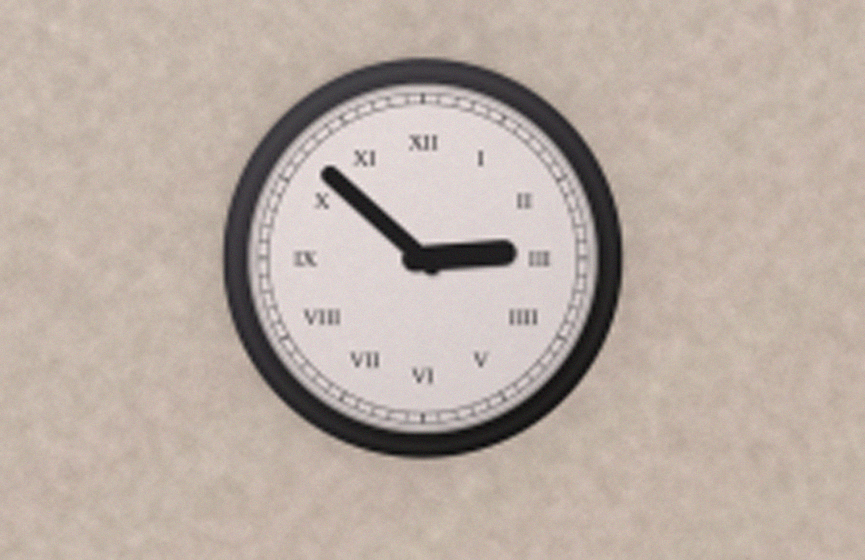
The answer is 2:52
